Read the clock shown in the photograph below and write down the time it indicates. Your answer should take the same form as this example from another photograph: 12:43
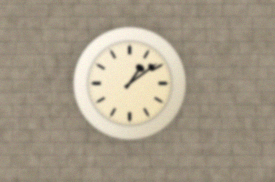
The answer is 1:09
